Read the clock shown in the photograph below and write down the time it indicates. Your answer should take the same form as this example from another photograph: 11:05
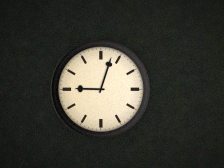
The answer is 9:03
